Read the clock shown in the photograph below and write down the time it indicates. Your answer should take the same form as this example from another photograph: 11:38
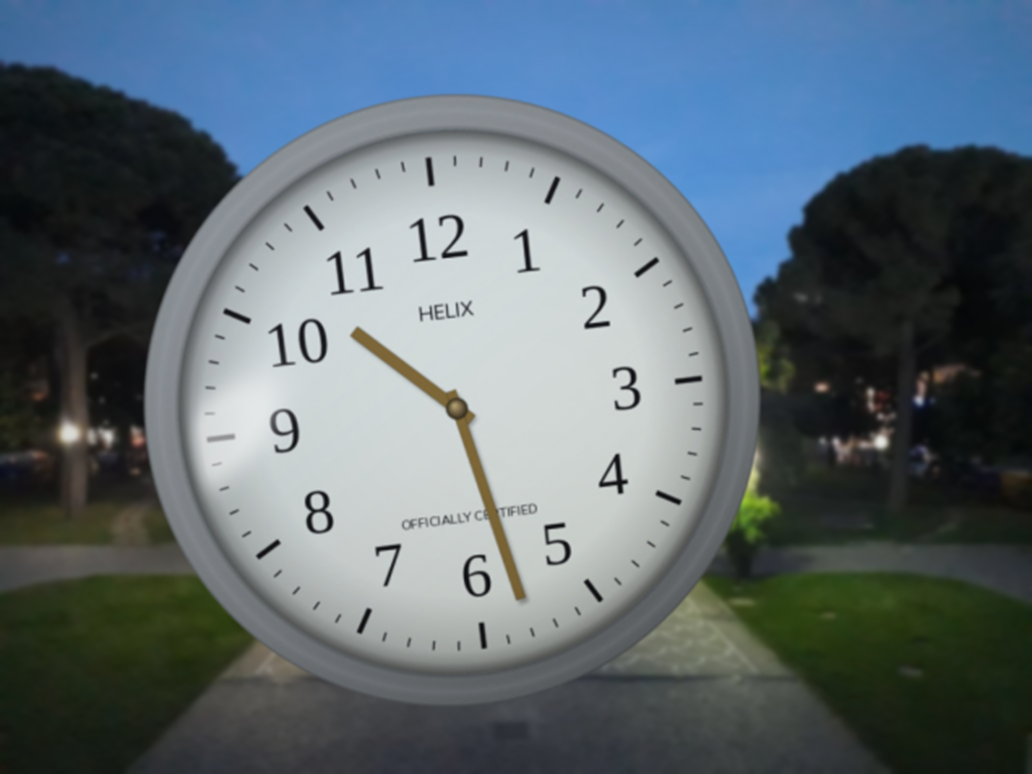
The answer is 10:28
